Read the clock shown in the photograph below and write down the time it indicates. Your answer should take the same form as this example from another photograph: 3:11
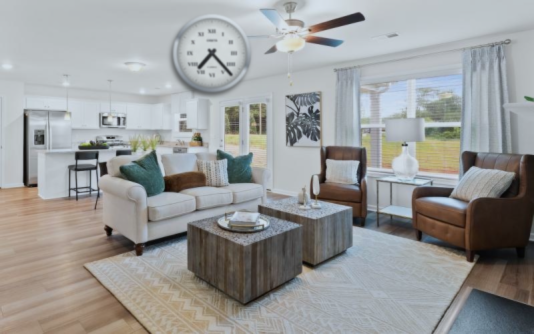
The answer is 7:23
